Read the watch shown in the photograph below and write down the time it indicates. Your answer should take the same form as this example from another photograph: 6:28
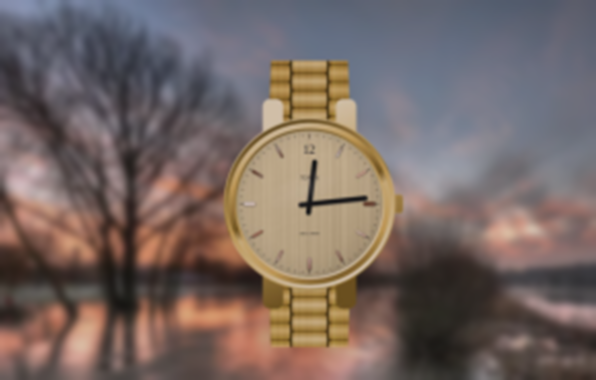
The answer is 12:14
